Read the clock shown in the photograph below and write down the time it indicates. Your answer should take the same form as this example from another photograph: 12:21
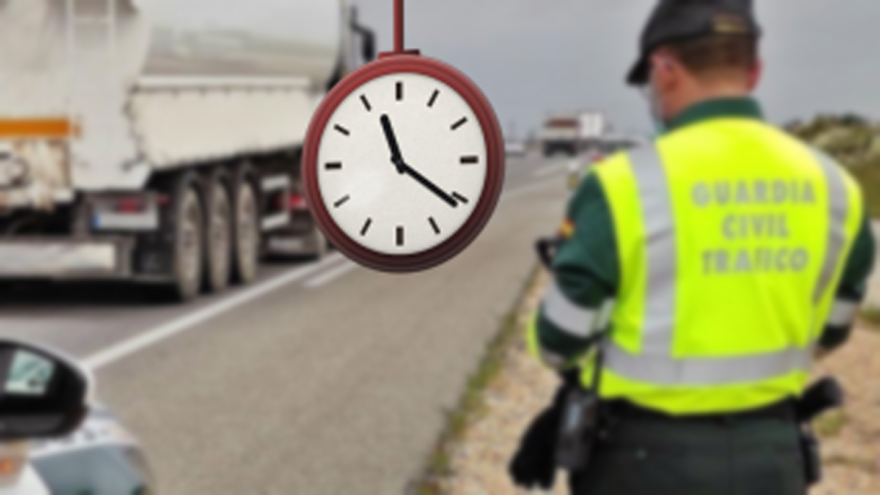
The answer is 11:21
